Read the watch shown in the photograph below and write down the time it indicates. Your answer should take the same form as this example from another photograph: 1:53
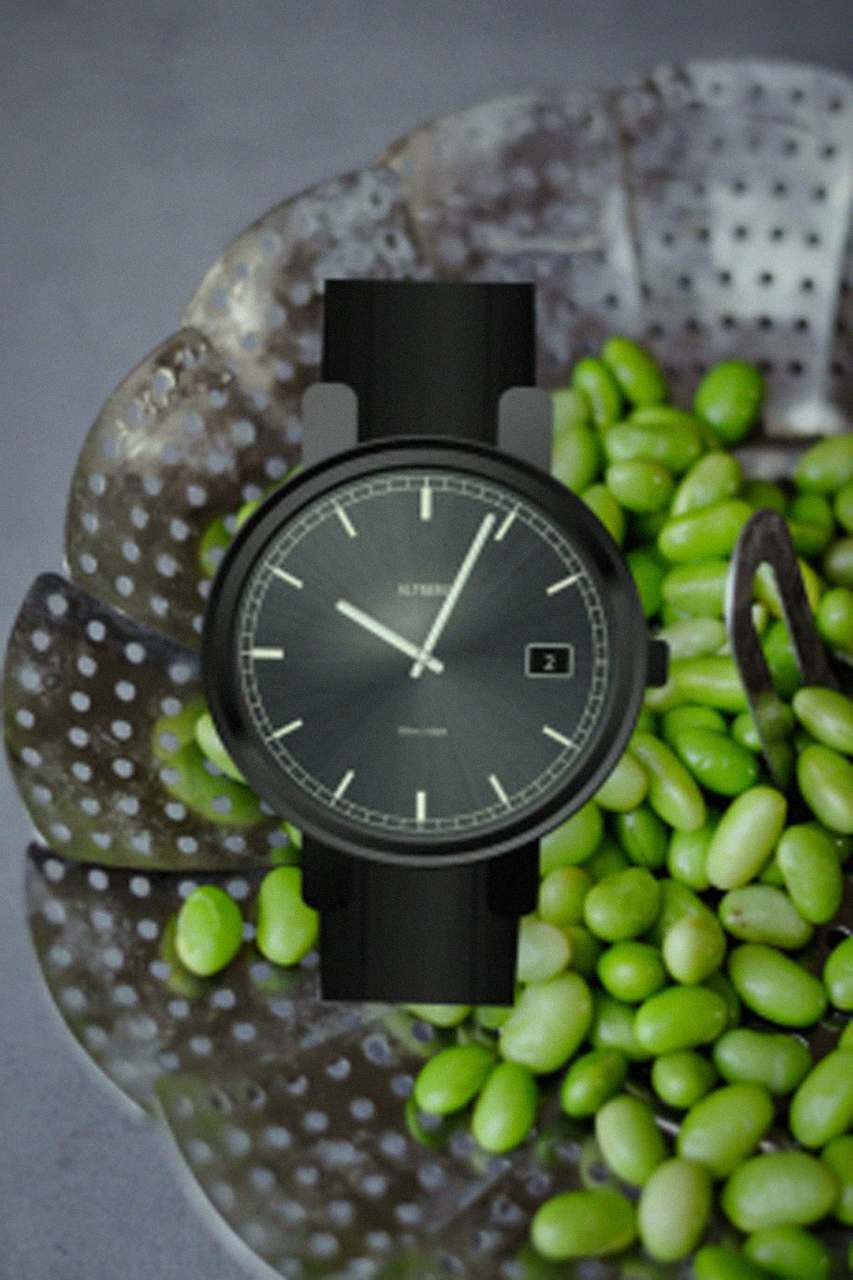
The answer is 10:04
